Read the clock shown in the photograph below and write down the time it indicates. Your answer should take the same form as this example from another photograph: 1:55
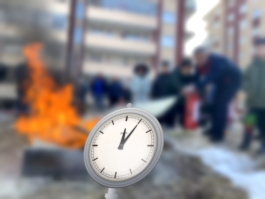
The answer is 12:05
